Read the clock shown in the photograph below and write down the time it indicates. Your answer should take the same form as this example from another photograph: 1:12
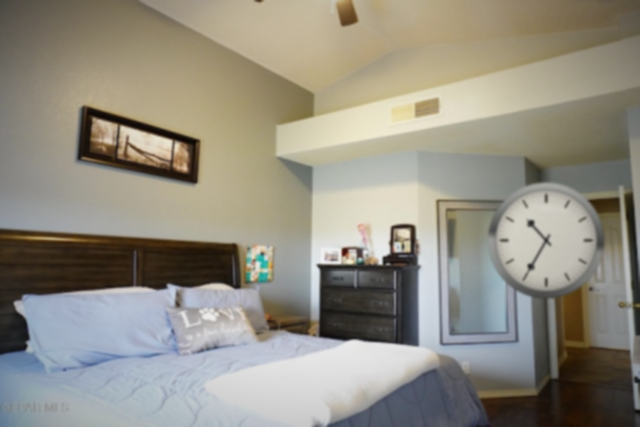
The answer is 10:35
